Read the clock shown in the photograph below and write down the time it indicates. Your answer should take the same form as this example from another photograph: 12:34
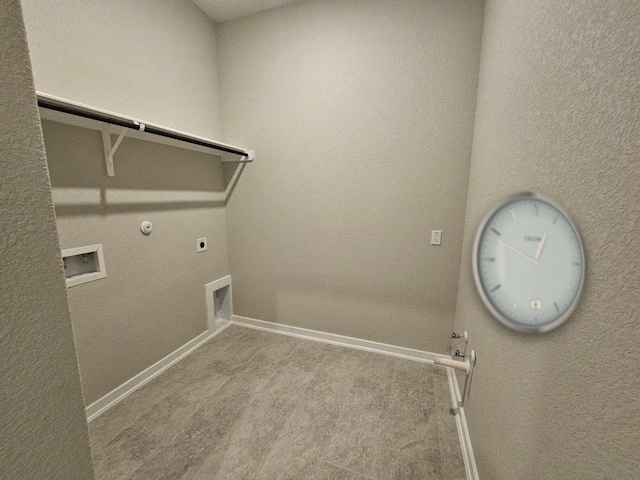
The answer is 12:49
